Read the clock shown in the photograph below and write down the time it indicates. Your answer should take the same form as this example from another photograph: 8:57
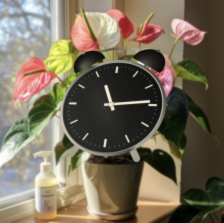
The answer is 11:14
